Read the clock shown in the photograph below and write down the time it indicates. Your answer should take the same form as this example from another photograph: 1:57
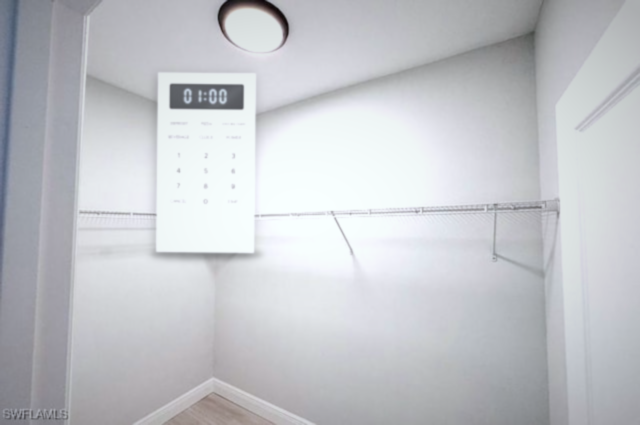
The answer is 1:00
